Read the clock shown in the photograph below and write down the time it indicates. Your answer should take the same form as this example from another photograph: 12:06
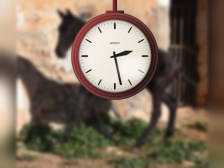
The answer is 2:28
